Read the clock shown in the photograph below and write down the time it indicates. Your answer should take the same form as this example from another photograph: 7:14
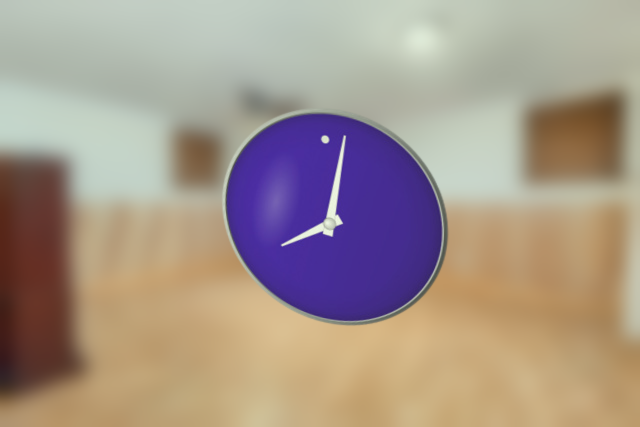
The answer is 8:02
